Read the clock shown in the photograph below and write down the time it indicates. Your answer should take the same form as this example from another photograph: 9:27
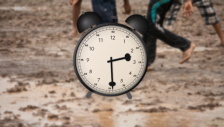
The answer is 2:29
